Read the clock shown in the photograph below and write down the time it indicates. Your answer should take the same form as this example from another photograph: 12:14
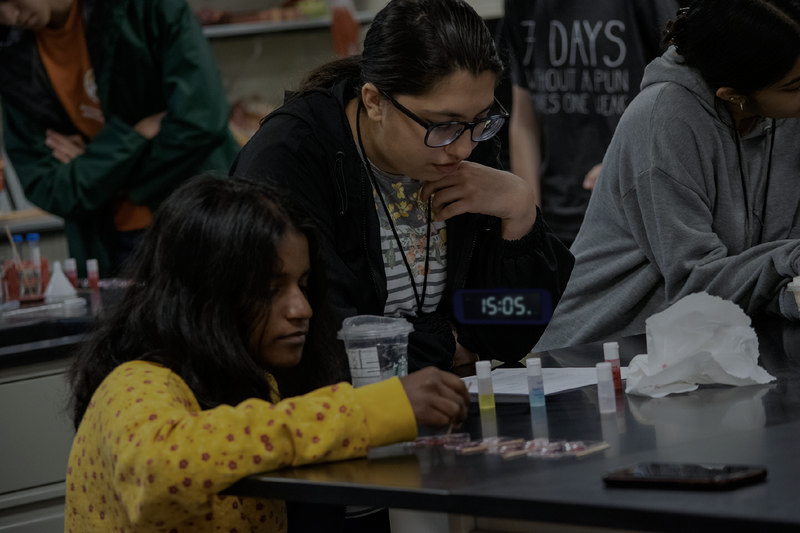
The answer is 15:05
